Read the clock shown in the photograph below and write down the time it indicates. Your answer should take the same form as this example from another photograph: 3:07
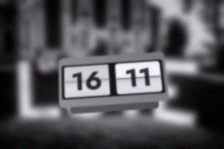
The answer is 16:11
